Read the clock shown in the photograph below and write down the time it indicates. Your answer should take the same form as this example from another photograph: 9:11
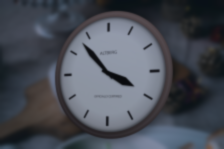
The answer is 3:53
